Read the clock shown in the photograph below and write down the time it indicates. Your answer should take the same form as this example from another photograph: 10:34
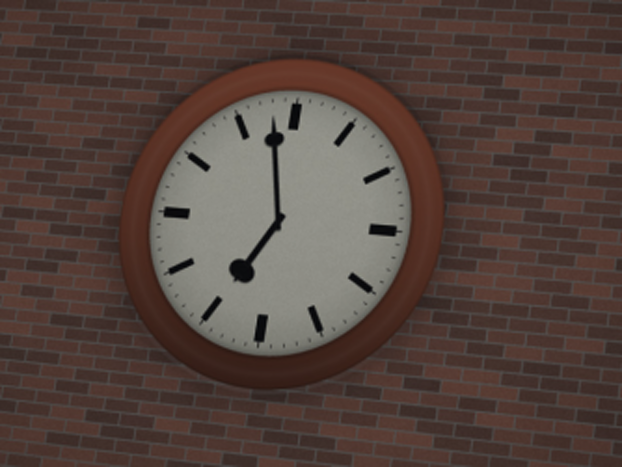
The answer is 6:58
